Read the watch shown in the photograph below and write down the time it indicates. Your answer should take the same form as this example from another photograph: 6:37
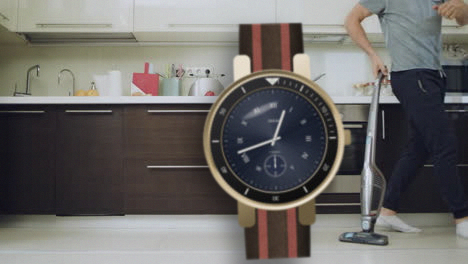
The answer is 12:42
